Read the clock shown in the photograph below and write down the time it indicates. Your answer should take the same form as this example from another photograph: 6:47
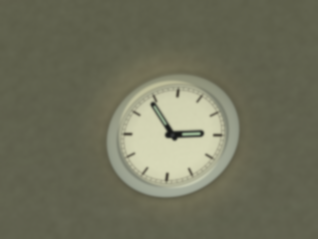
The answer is 2:54
